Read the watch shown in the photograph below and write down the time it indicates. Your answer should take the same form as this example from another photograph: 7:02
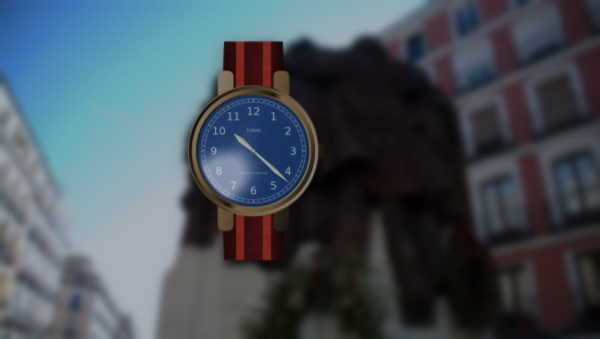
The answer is 10:22
